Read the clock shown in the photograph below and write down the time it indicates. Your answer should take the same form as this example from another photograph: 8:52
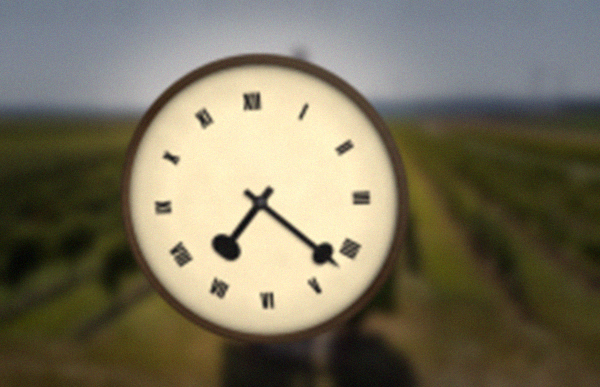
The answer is 7:22
